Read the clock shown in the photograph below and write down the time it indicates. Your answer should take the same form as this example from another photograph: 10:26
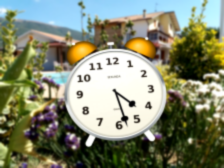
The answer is 4:28
